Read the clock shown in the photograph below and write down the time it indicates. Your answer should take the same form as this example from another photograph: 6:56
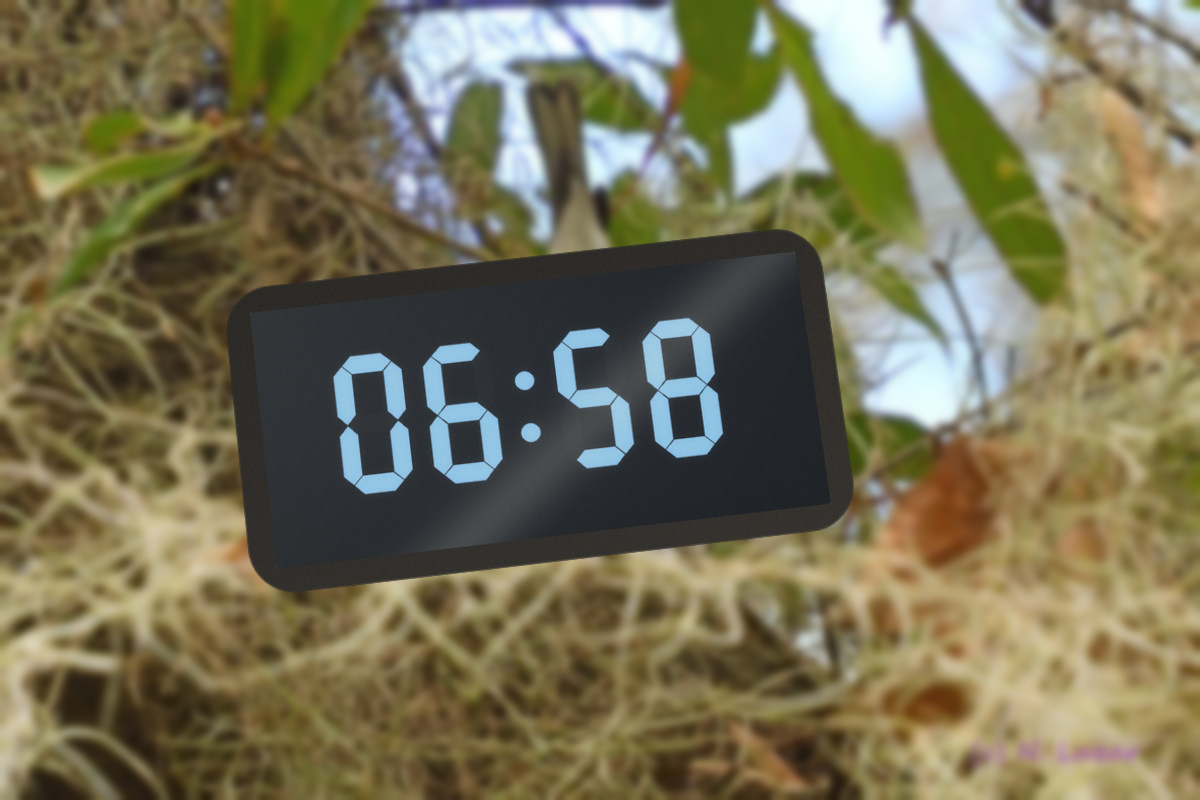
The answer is 6:58
